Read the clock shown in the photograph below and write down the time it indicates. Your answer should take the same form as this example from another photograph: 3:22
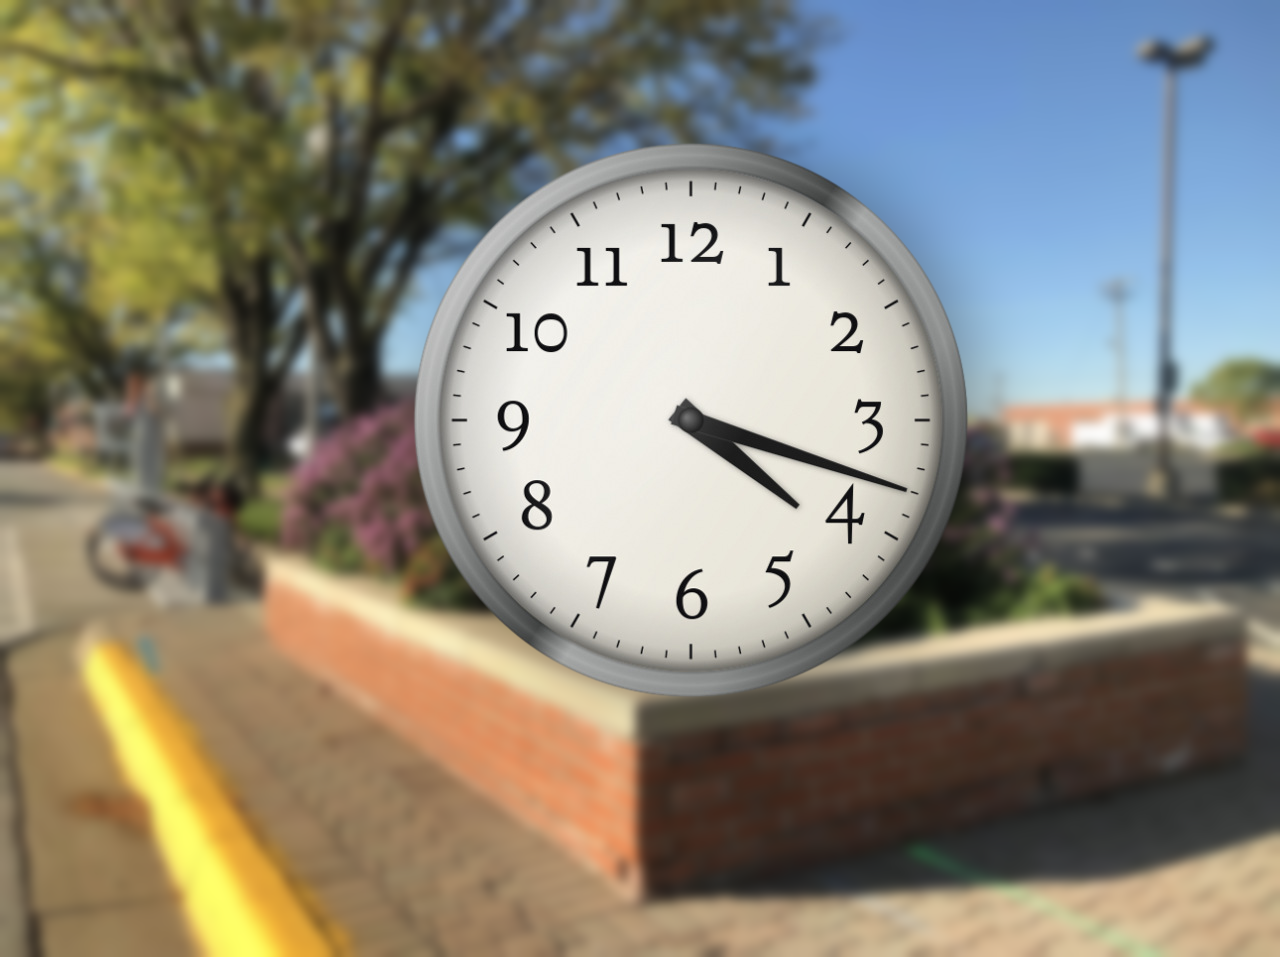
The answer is 4:18
